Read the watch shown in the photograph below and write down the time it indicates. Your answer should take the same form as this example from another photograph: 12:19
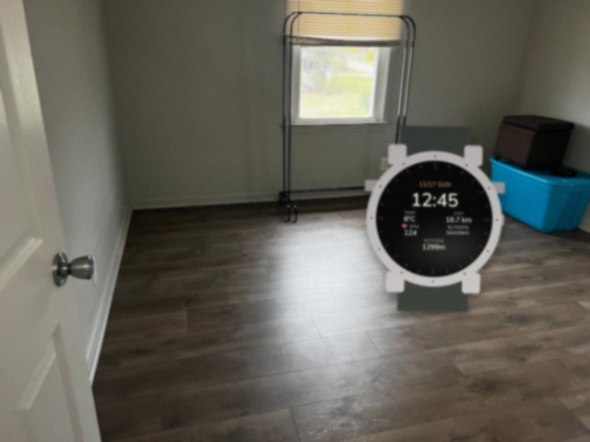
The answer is 12:45
